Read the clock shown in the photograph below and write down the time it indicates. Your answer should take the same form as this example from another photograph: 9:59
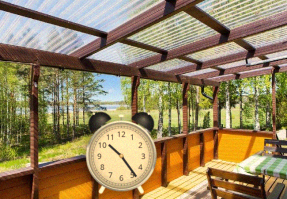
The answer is 10:24
